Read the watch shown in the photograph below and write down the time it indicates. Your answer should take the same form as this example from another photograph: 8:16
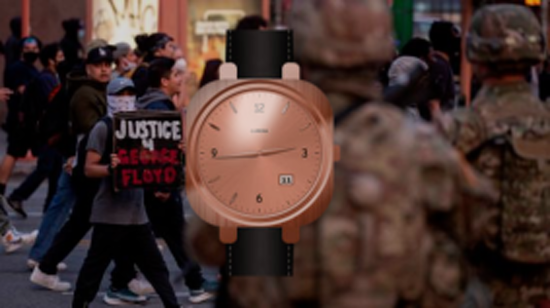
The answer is 2:44
